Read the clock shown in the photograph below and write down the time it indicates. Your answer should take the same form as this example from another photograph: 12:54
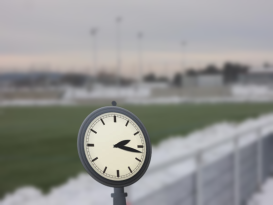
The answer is 2:17
